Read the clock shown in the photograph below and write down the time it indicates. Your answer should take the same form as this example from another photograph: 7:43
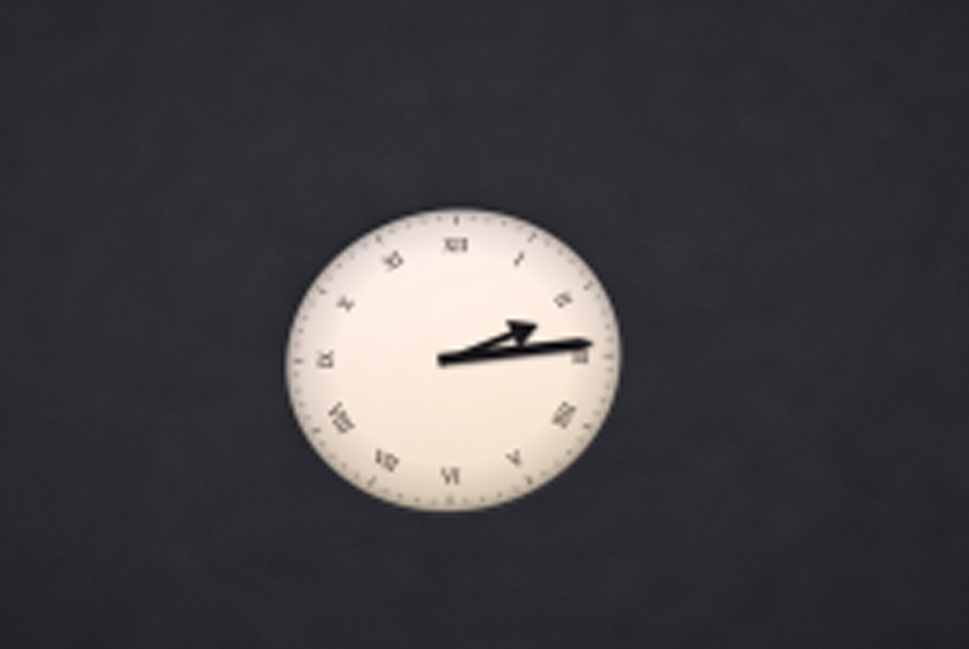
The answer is 2:14
